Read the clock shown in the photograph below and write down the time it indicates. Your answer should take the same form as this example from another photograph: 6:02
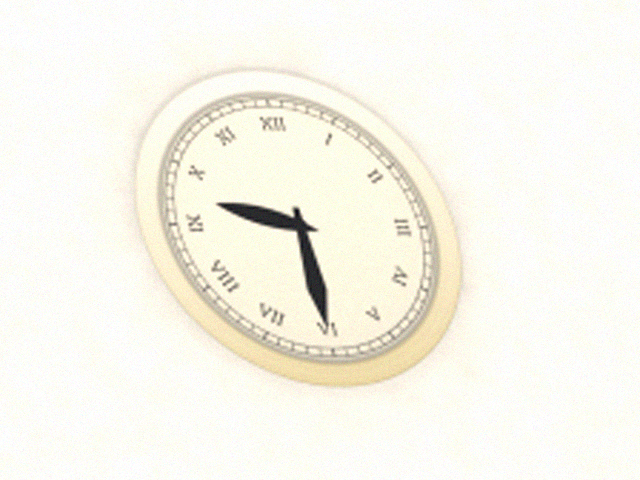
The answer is 9:30
